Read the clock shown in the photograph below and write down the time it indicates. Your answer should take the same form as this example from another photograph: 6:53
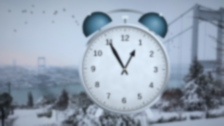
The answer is 12:55
